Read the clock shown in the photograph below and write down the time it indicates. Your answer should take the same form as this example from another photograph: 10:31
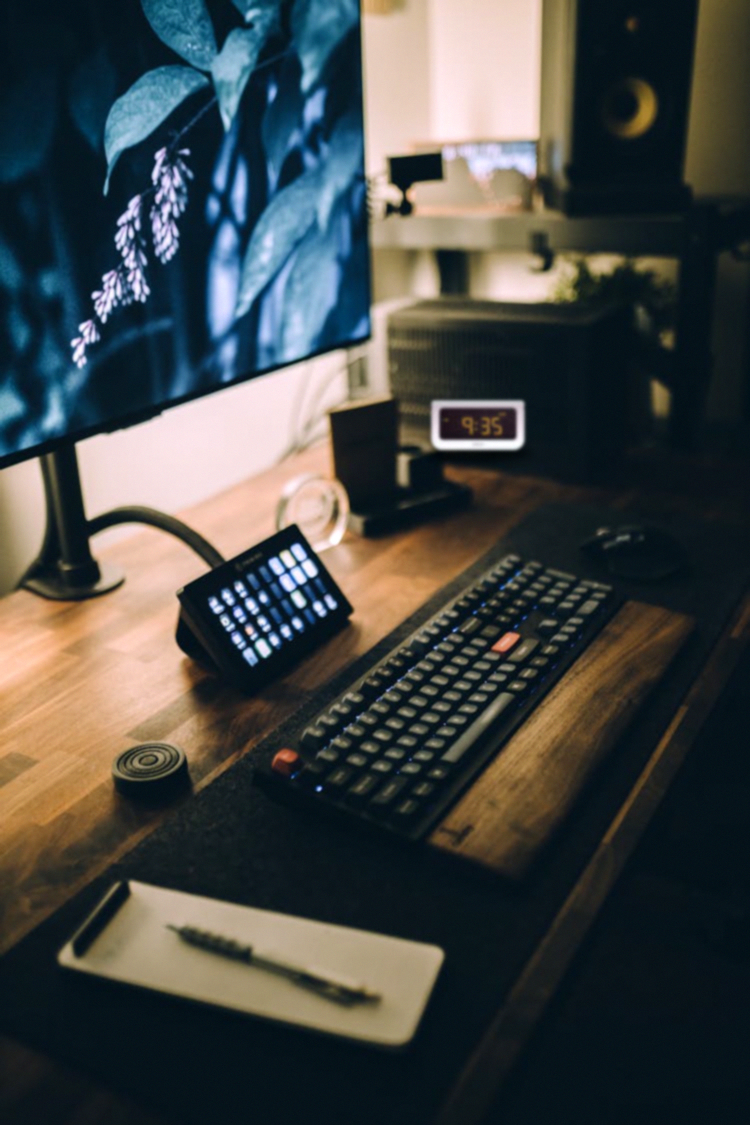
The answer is 9:35
